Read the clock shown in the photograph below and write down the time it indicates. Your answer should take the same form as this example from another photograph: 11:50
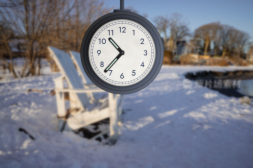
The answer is 10:37
